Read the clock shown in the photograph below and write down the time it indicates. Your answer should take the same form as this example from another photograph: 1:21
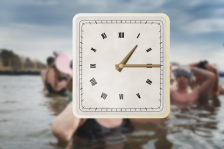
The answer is 1:15
